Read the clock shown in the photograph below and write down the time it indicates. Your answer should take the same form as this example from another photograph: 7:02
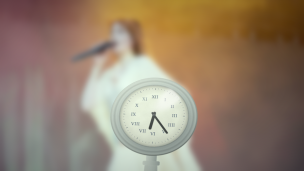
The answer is 6:24
